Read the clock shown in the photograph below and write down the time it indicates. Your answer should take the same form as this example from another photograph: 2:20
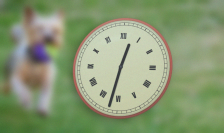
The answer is 12:32
